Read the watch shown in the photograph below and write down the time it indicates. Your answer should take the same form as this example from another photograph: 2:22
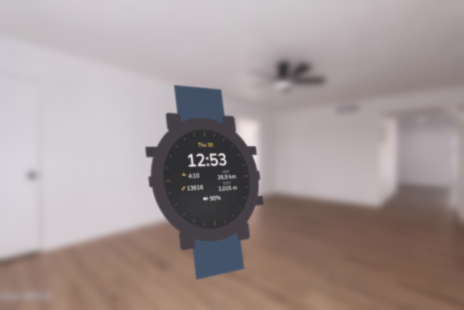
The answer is 12:53
